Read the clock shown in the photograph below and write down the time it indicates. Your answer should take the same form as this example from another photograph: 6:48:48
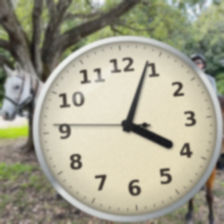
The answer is 4:03:46
